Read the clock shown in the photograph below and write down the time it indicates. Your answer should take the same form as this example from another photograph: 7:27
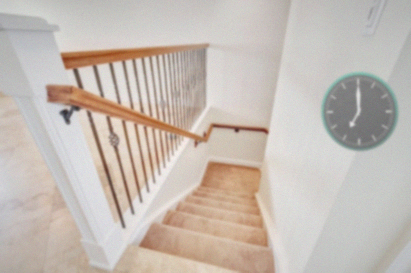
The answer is 7:00
